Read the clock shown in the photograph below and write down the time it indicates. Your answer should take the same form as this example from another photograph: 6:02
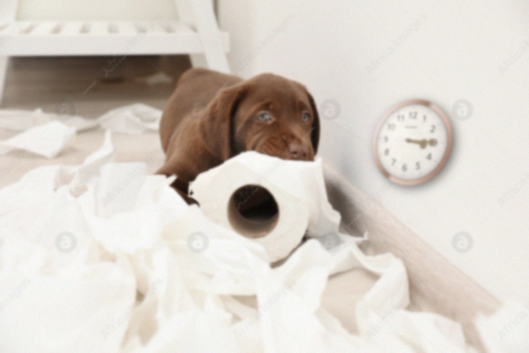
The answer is 3:15
